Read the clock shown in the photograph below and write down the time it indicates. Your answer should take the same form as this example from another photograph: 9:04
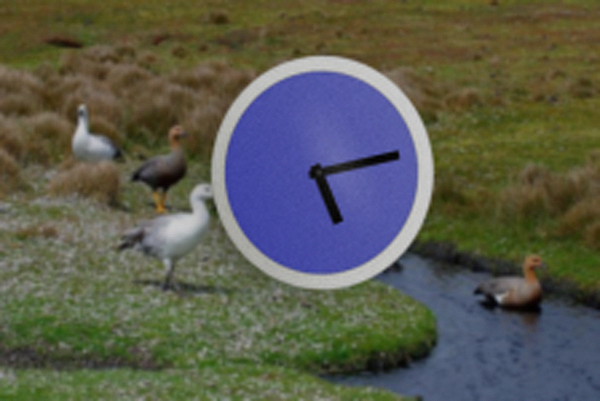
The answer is 5:13
